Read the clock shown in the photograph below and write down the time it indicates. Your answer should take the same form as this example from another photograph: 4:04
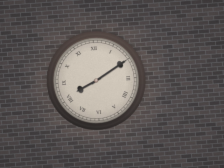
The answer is 8:10
